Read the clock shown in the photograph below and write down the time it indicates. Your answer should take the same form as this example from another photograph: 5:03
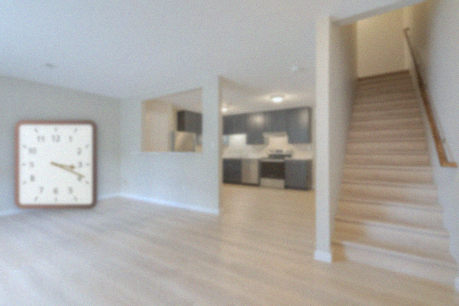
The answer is 3:19
